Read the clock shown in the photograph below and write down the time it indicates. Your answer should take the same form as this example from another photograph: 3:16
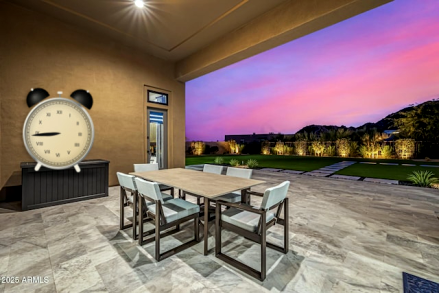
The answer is 8:44
